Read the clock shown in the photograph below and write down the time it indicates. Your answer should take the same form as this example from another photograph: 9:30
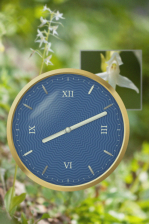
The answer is 8:11
